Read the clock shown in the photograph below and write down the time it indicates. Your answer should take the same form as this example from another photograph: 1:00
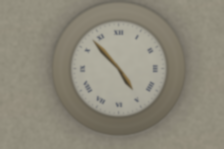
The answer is 4:53
